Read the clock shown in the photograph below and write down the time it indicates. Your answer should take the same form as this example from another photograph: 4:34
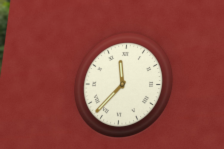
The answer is 11:37
